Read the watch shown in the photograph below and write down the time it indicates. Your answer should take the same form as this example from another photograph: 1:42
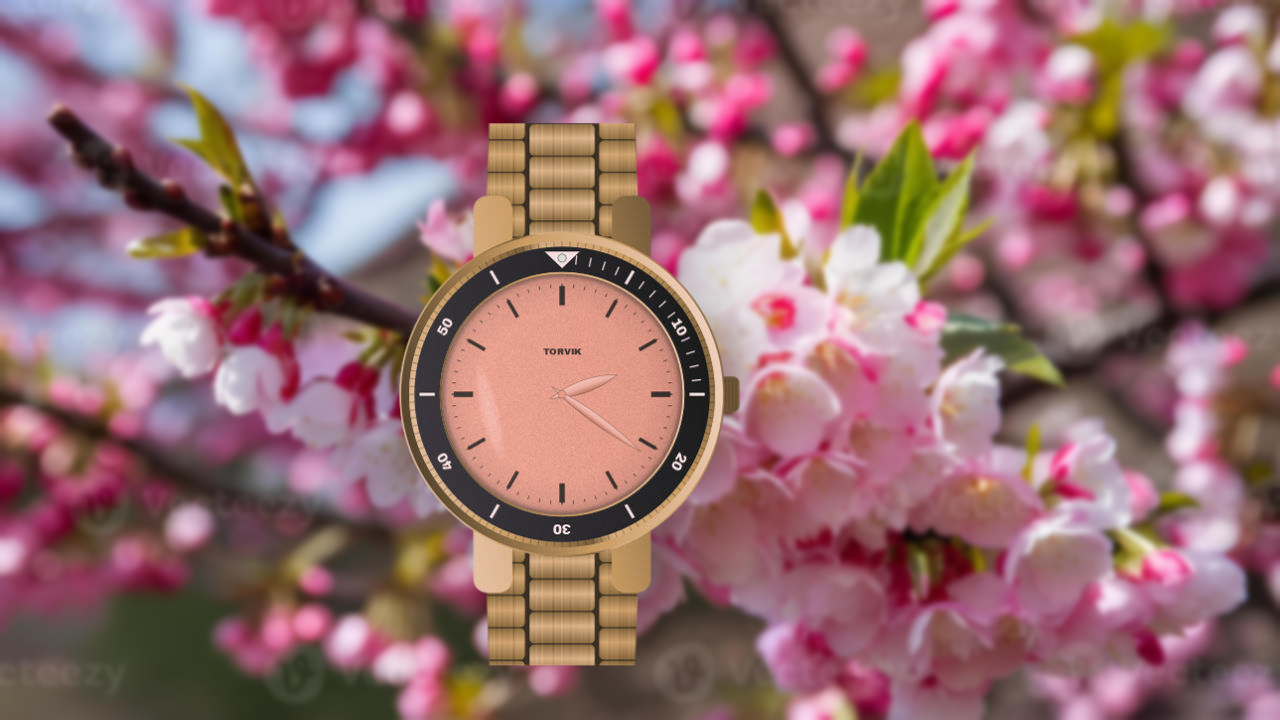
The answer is 2:21
